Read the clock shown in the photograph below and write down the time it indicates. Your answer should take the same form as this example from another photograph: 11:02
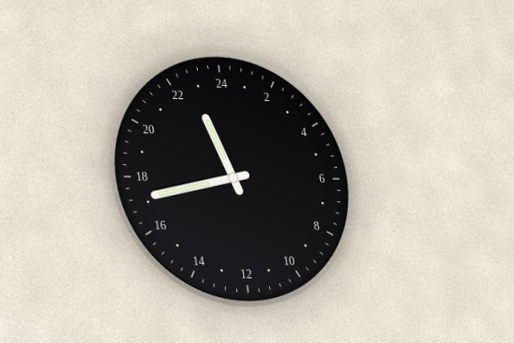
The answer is 22:43
